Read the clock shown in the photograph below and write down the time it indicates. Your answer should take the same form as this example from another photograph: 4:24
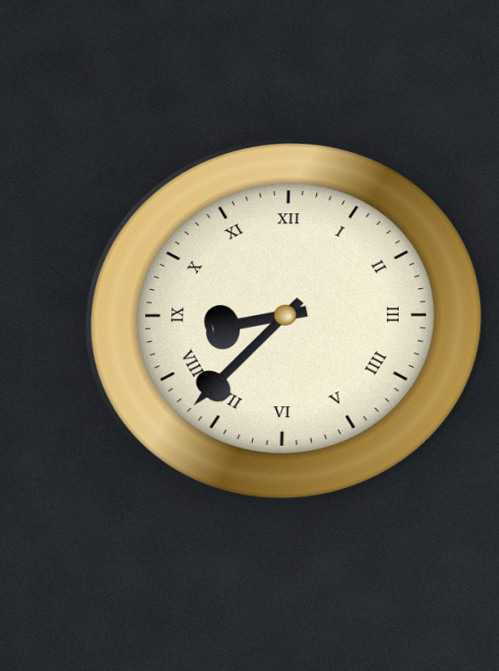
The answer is 8:37
